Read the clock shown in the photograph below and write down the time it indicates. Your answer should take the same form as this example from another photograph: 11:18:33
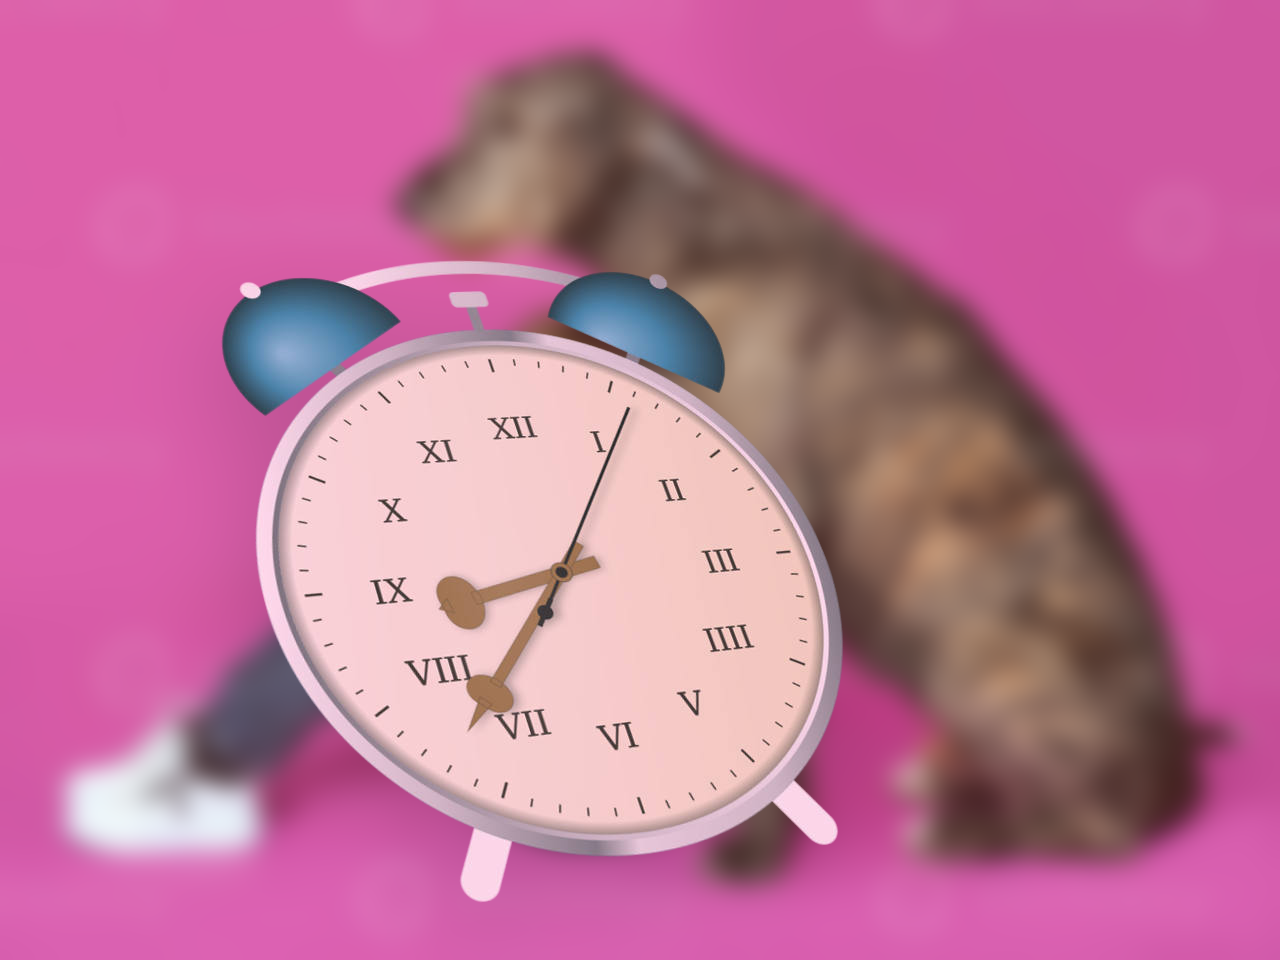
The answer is 8:37:06
